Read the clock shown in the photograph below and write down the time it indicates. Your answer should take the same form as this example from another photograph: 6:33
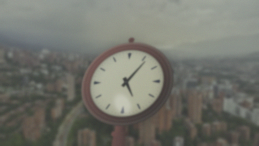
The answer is 5:06
